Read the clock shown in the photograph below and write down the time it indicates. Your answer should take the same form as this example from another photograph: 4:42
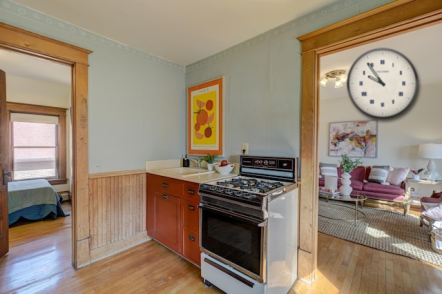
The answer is 9:54
